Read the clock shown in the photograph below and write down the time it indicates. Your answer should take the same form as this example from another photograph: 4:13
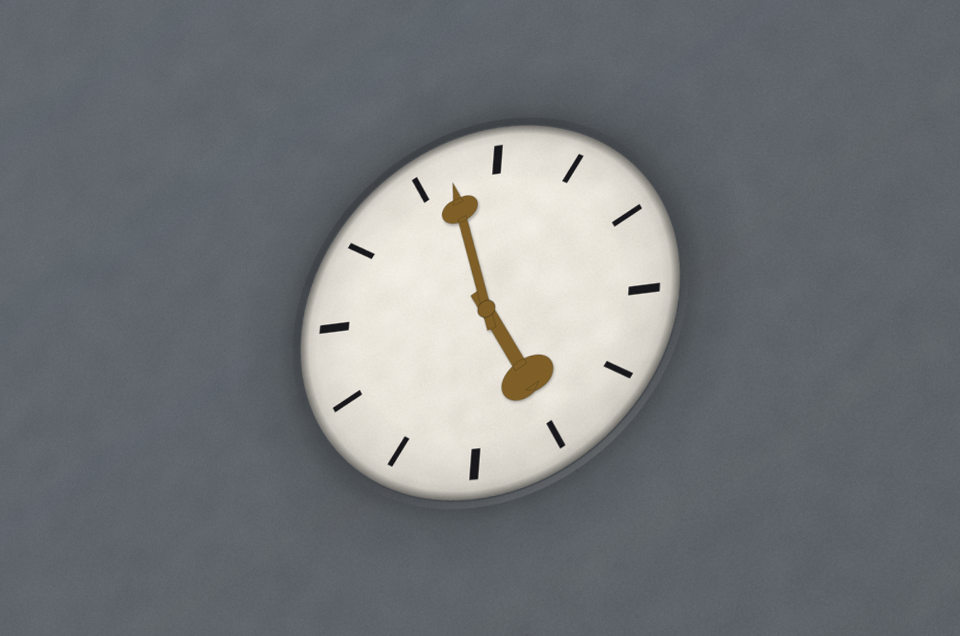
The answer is 4:57
